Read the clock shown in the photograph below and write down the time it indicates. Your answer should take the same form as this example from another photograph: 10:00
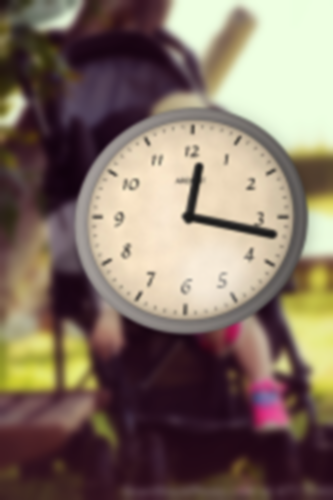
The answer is 12:17
